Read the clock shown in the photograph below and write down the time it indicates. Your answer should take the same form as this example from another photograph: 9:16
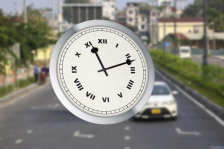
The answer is 11:12
